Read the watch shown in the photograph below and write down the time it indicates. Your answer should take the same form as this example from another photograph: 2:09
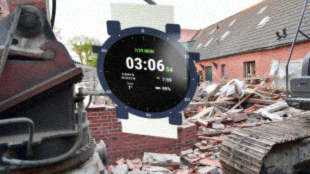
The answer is 3:06
